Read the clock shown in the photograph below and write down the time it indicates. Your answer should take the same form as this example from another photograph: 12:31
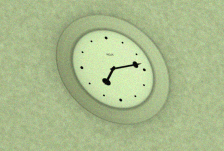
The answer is 7:13
